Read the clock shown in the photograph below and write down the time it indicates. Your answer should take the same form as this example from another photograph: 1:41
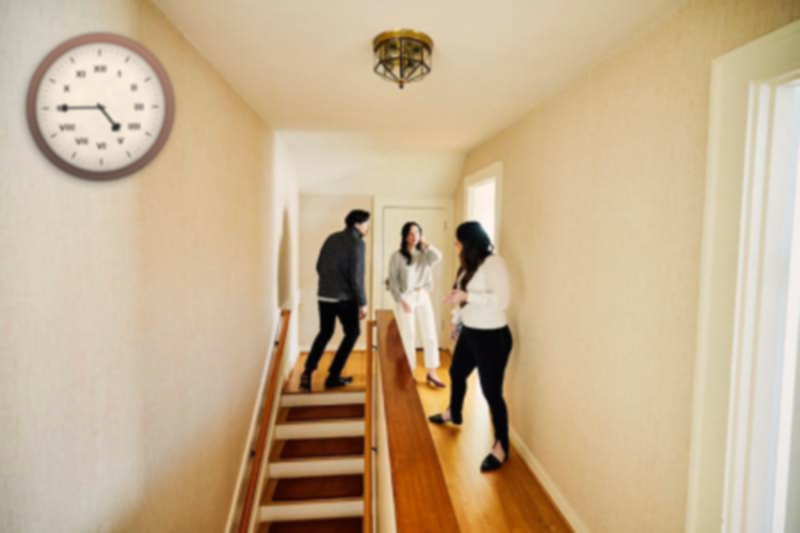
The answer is 4:45
